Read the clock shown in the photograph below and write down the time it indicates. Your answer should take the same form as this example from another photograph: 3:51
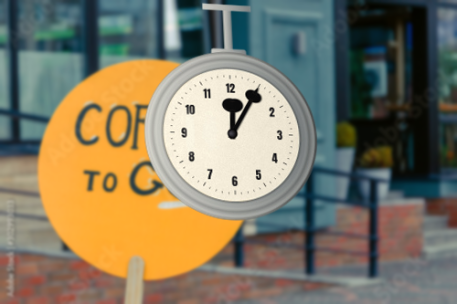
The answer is 12:05
